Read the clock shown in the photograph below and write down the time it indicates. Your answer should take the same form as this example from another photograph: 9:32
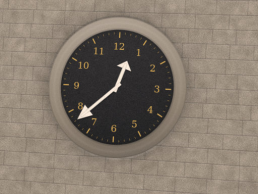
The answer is 12:38
